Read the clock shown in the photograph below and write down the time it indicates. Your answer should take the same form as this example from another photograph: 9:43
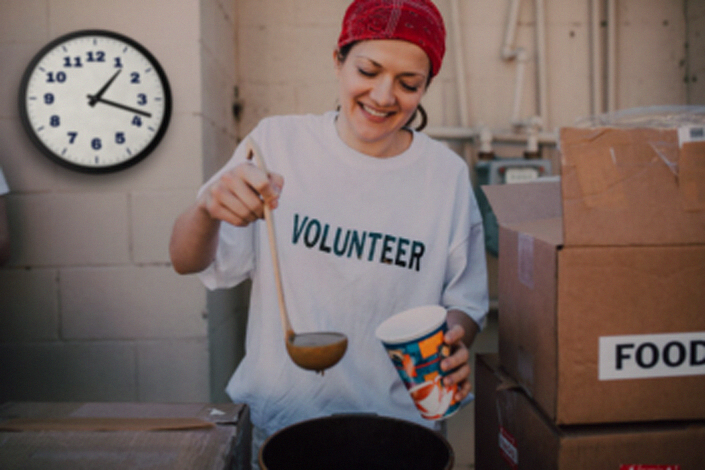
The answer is 1:18
